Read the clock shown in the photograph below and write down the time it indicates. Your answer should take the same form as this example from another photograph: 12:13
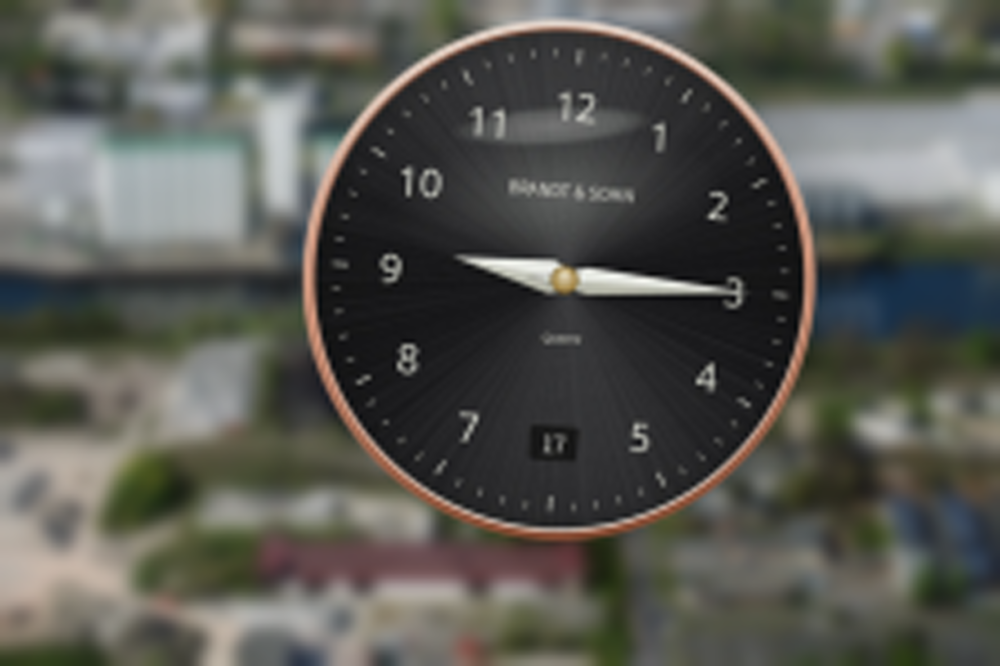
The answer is 9:15
